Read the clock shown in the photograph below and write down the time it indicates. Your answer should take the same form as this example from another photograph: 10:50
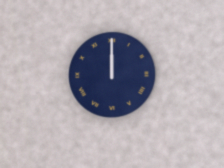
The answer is 12:00
